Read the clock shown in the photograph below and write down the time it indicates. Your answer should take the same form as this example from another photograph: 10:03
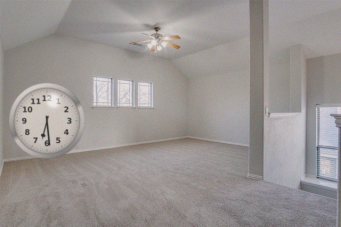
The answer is 6:29
